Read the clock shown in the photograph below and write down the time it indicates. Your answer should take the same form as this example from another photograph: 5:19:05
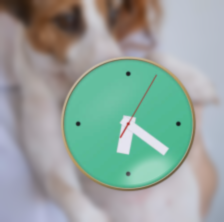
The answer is 6:21:05
